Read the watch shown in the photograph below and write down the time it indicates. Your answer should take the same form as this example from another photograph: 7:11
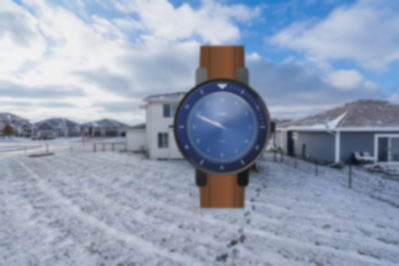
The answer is 9:49
